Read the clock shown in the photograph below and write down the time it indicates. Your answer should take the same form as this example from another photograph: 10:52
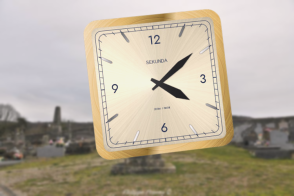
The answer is 4:09
